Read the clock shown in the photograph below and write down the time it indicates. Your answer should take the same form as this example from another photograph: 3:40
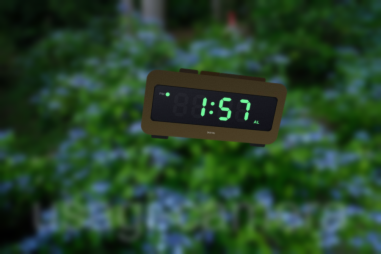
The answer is 1:57
